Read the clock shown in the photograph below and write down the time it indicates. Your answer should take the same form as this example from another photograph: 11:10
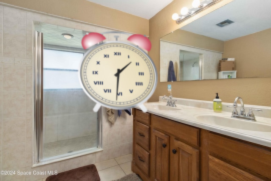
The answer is 1:31
